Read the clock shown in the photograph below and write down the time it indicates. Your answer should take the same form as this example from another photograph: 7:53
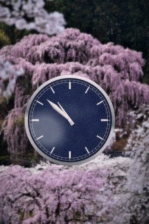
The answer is 10:52
